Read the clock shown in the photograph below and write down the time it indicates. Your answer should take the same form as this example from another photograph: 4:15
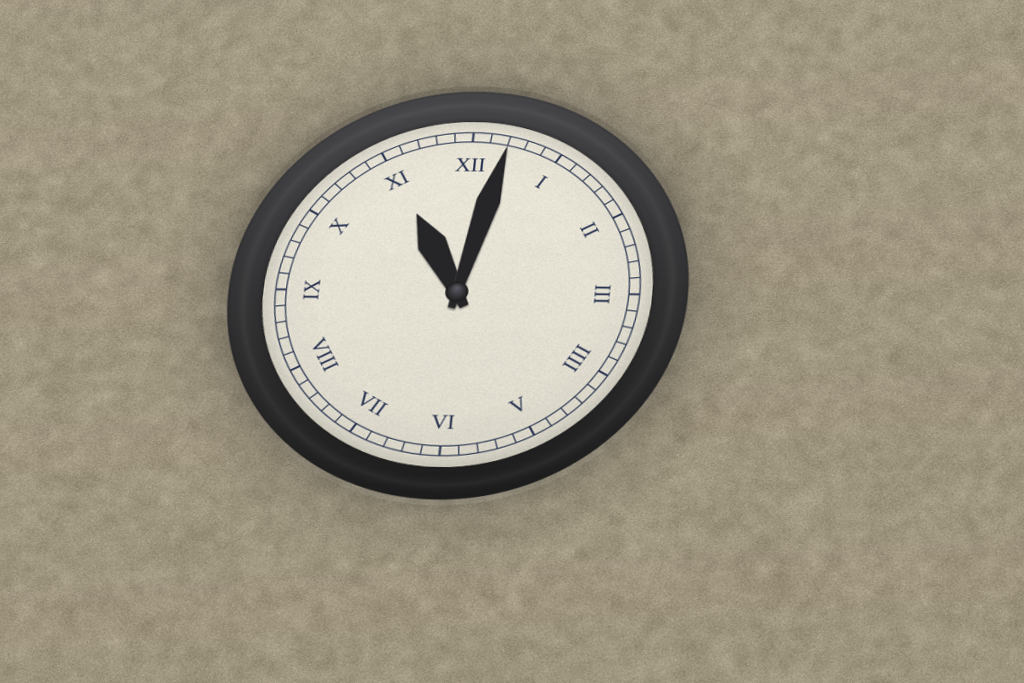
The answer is 11:02
